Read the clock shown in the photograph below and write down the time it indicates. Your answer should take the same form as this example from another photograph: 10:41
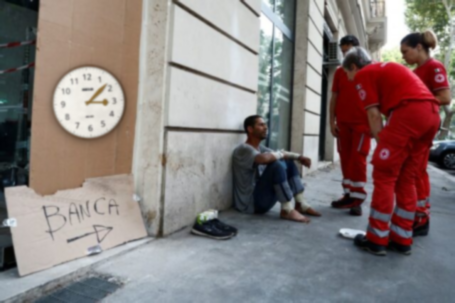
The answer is 3:08
